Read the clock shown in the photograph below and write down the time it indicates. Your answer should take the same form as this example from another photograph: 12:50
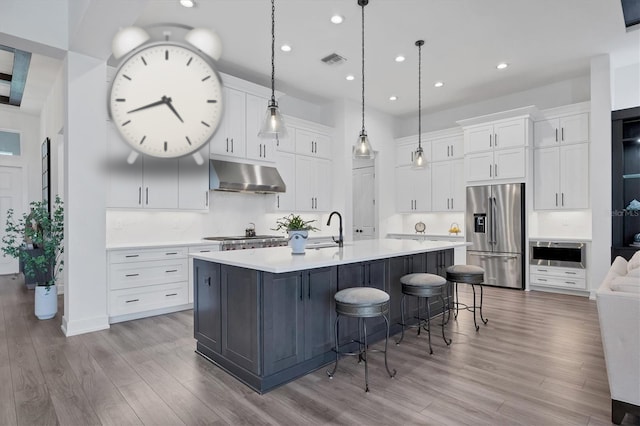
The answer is 4:42
